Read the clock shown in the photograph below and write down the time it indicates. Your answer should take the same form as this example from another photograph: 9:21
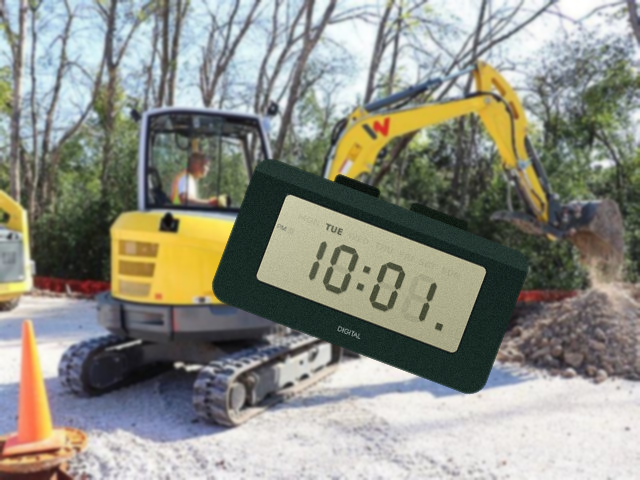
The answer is 10:01
